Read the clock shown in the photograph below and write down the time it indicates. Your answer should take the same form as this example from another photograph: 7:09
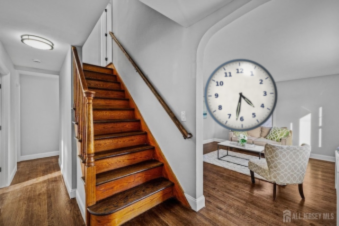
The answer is 4:32
